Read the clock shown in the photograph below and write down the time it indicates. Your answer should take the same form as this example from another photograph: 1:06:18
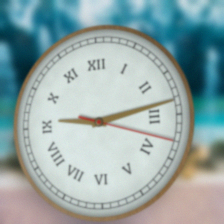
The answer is 9:13:18
